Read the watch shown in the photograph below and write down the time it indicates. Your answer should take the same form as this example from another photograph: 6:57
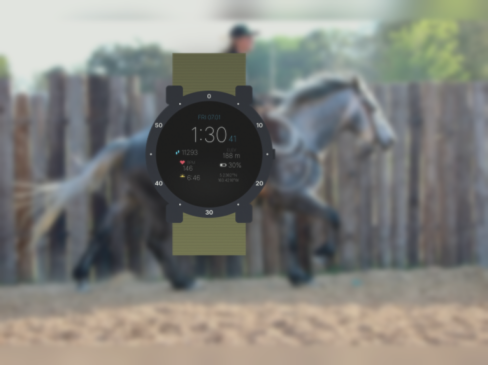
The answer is 1:30
